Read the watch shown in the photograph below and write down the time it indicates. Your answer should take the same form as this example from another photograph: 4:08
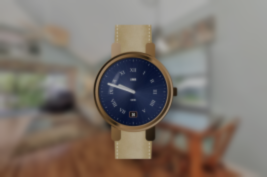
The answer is 9:48
